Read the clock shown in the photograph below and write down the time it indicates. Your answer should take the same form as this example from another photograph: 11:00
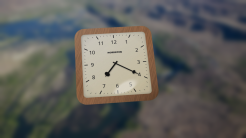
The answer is 7:20
